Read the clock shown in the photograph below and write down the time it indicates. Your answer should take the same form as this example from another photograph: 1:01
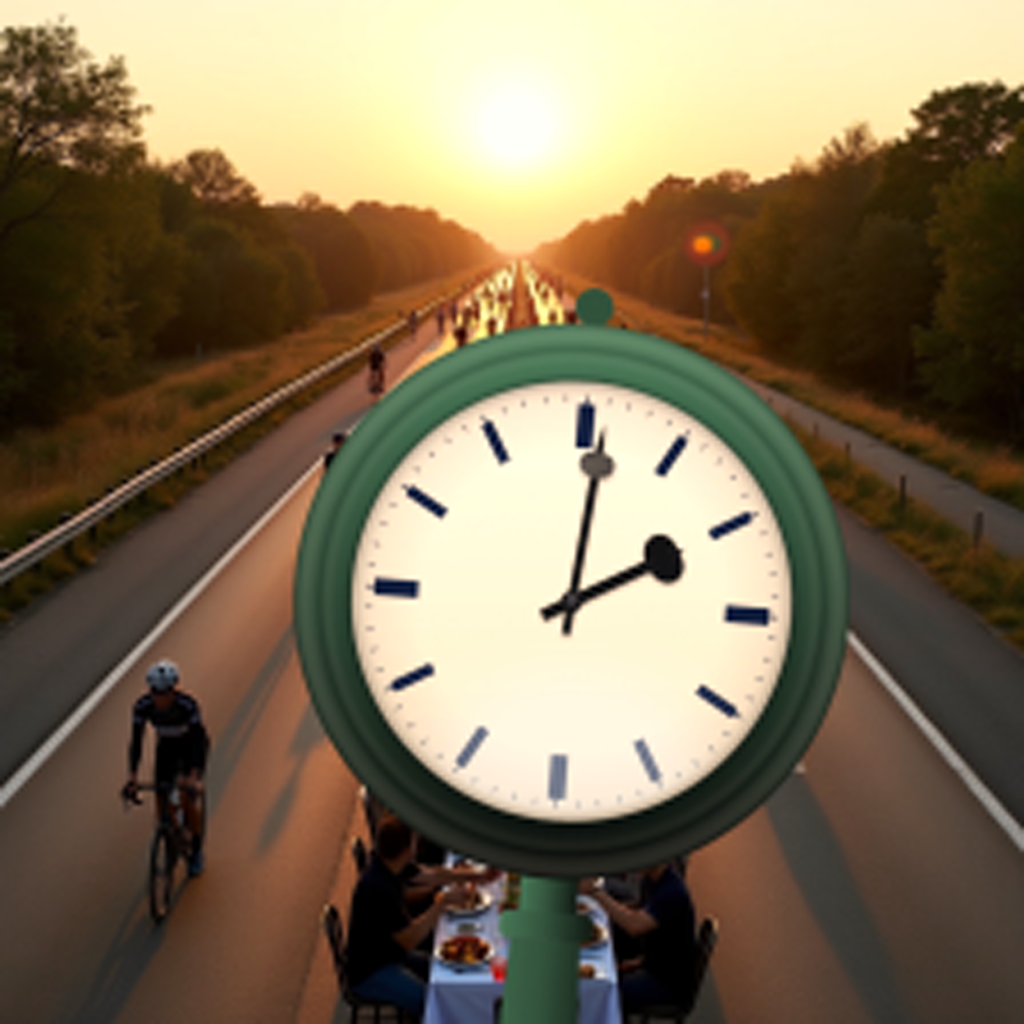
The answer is 2:01
